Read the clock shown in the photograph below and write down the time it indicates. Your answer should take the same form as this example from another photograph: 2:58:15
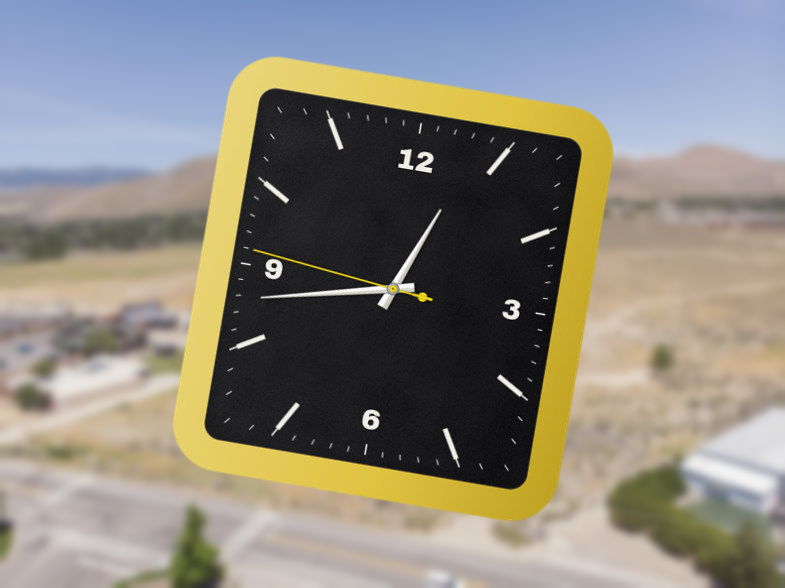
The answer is 12:42:46
